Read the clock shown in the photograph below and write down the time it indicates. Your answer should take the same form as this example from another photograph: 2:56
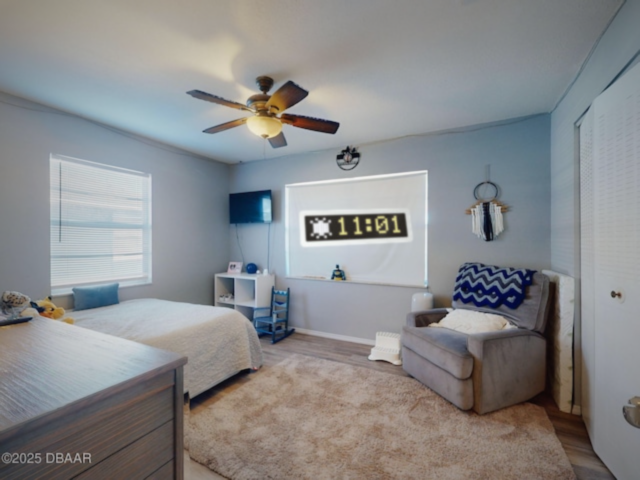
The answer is 11:01
